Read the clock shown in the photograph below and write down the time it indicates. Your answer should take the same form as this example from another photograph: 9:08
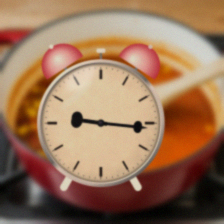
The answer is 9:16
